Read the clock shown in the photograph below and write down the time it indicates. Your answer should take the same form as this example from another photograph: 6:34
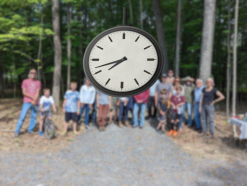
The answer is 7:42
